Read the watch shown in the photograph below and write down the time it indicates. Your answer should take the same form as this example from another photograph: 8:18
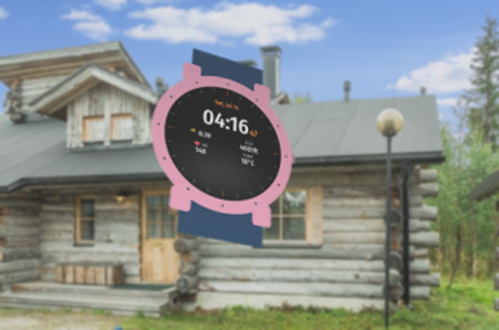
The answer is 4:16
